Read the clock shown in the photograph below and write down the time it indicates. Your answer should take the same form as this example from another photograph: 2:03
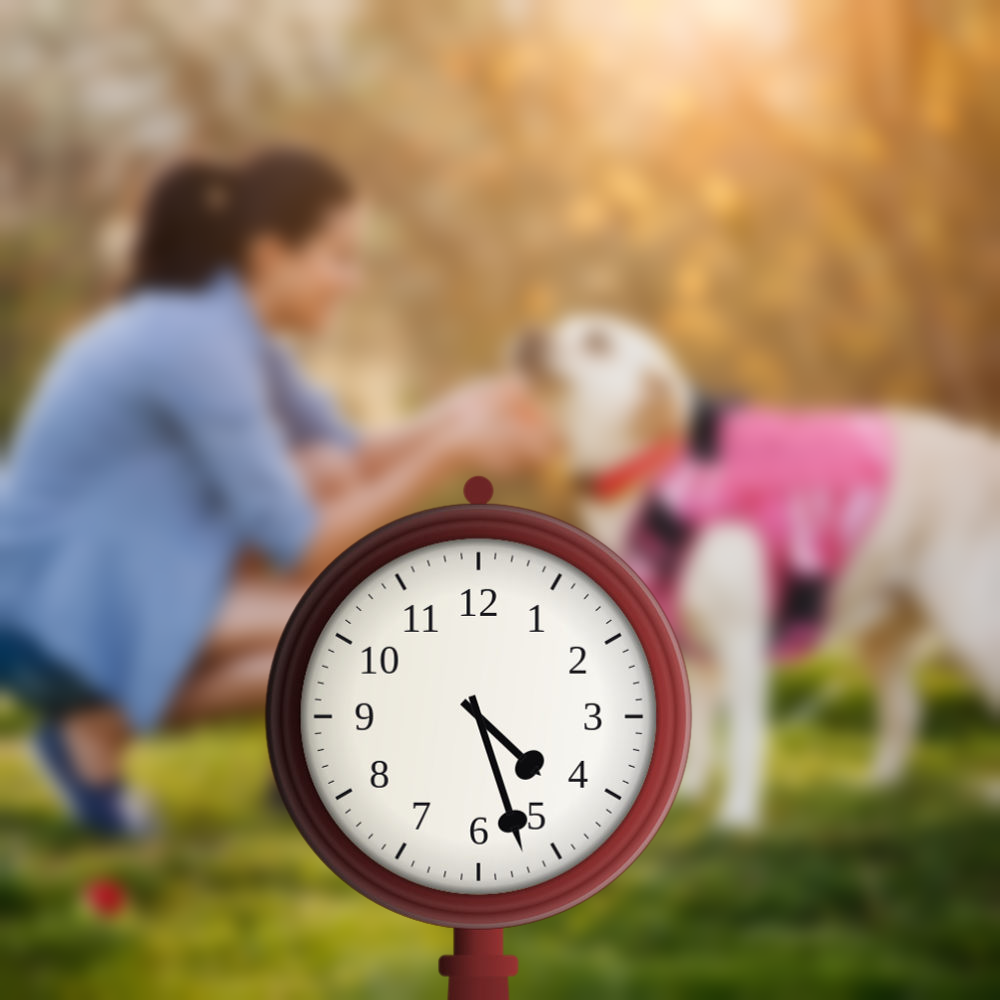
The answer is 4:27
